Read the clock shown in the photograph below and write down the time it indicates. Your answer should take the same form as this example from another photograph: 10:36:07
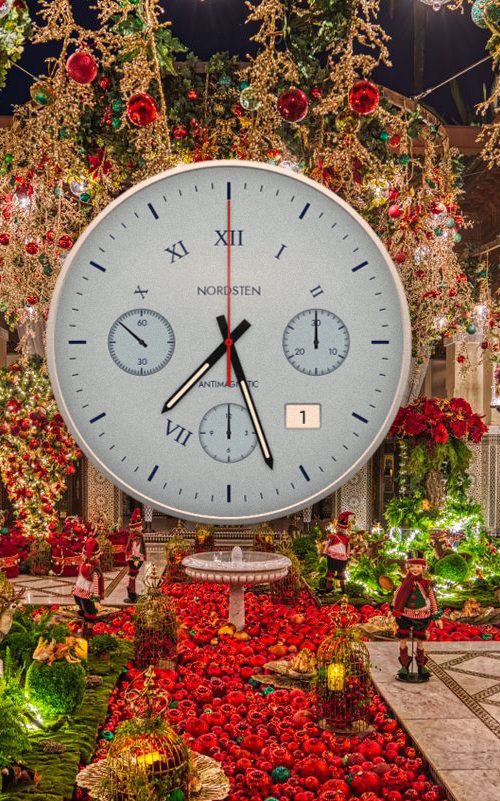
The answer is 7:26:52
